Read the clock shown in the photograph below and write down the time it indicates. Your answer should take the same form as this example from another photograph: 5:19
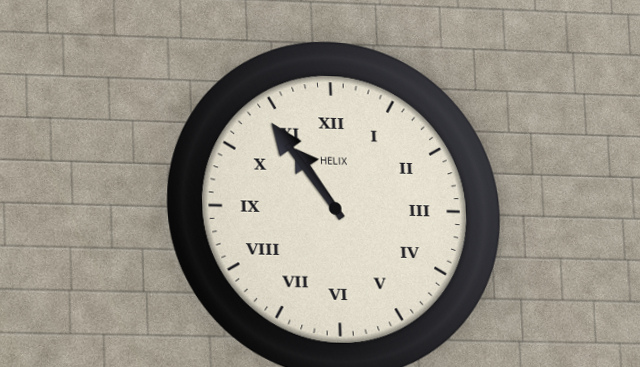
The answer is 10:54
